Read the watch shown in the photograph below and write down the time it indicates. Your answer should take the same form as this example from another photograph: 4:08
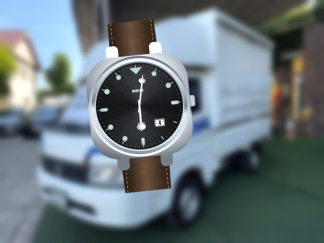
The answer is 6:02
